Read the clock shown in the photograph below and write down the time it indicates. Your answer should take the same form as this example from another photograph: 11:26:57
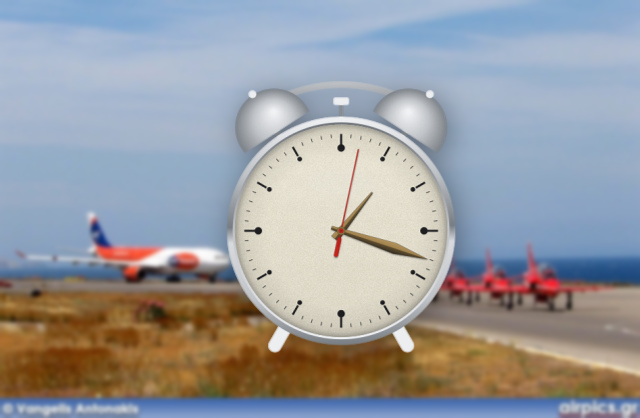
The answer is 1:18:02
